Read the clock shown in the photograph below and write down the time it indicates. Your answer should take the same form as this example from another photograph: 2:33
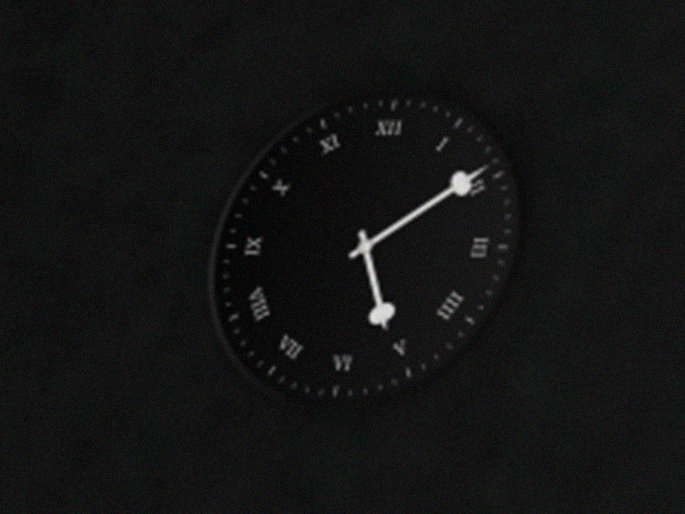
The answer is 5:09
